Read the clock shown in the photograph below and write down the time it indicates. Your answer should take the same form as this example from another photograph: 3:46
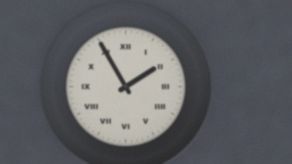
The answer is 1:55
